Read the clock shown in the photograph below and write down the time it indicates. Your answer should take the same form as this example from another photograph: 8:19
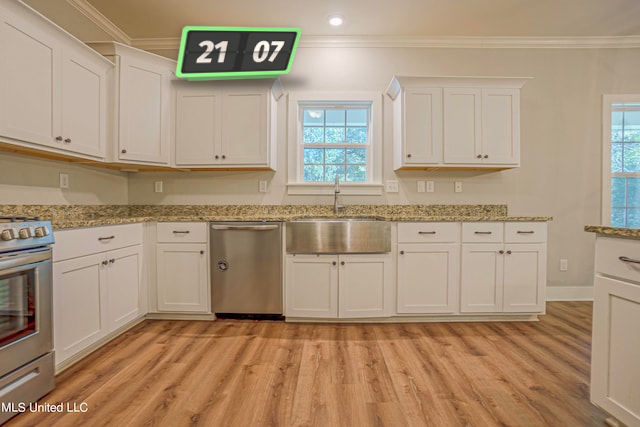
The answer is 21:07
